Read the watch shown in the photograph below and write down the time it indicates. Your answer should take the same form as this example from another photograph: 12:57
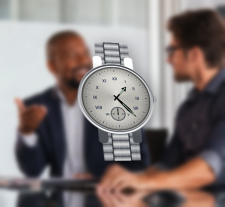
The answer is 1:23
